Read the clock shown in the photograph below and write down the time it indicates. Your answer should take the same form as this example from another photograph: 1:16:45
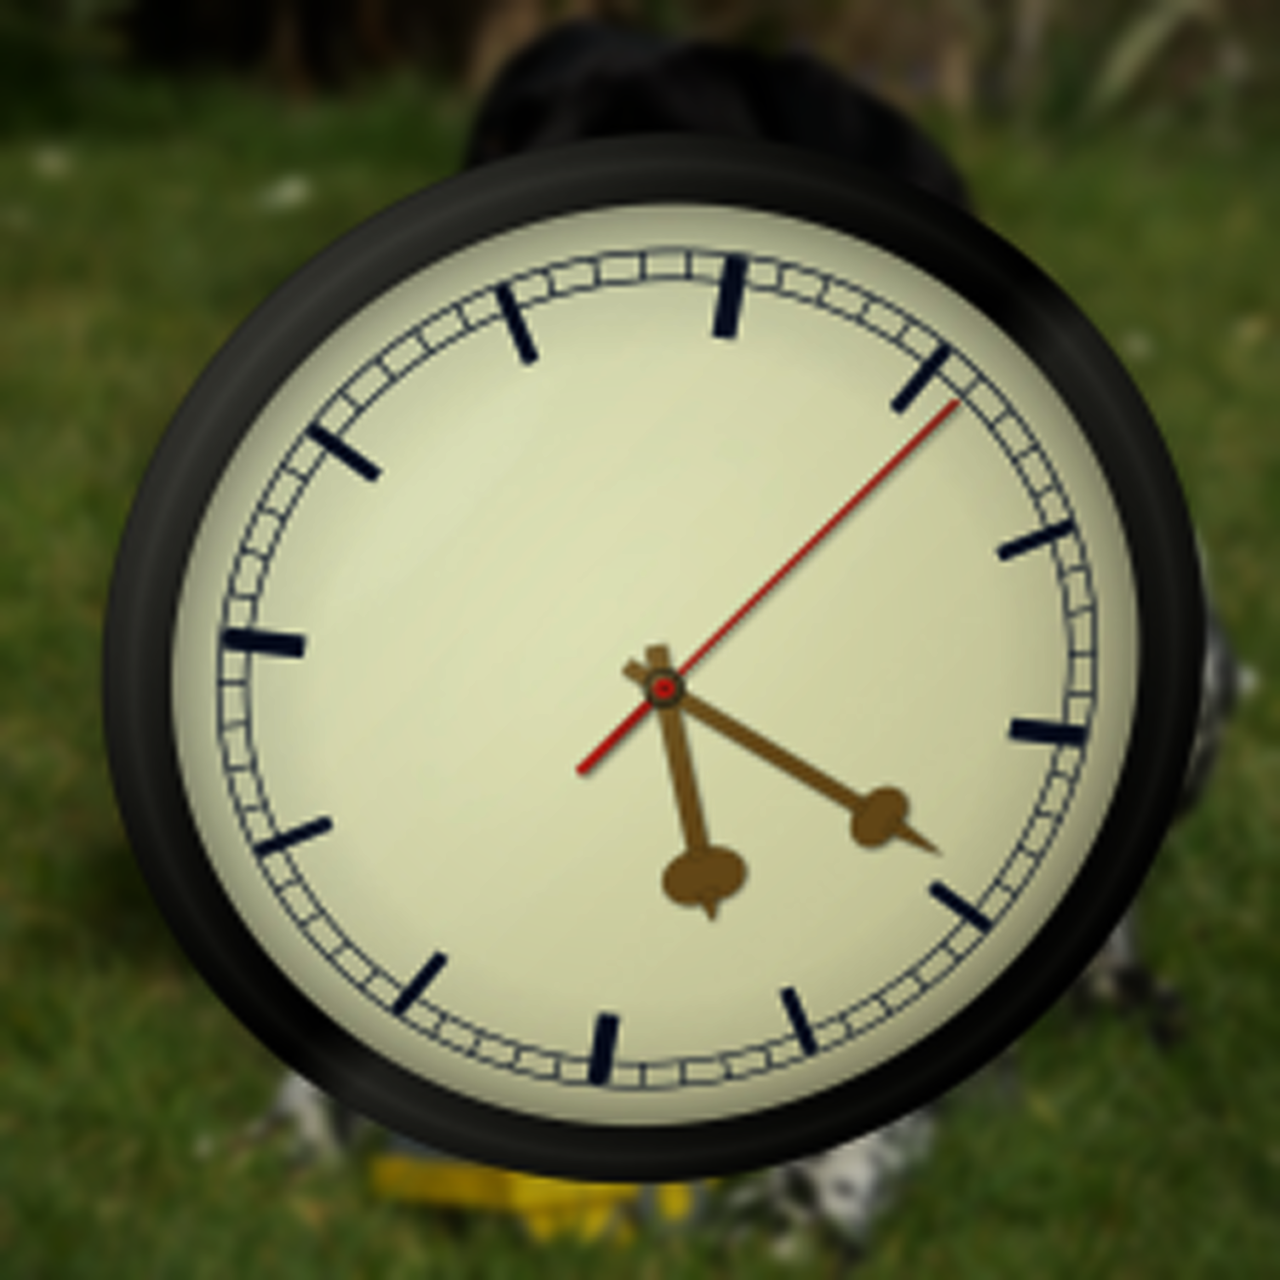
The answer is 5:19:06
